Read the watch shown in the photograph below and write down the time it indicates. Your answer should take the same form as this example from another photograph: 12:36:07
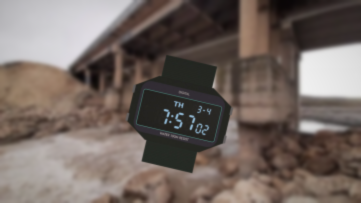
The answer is 7:57:02
